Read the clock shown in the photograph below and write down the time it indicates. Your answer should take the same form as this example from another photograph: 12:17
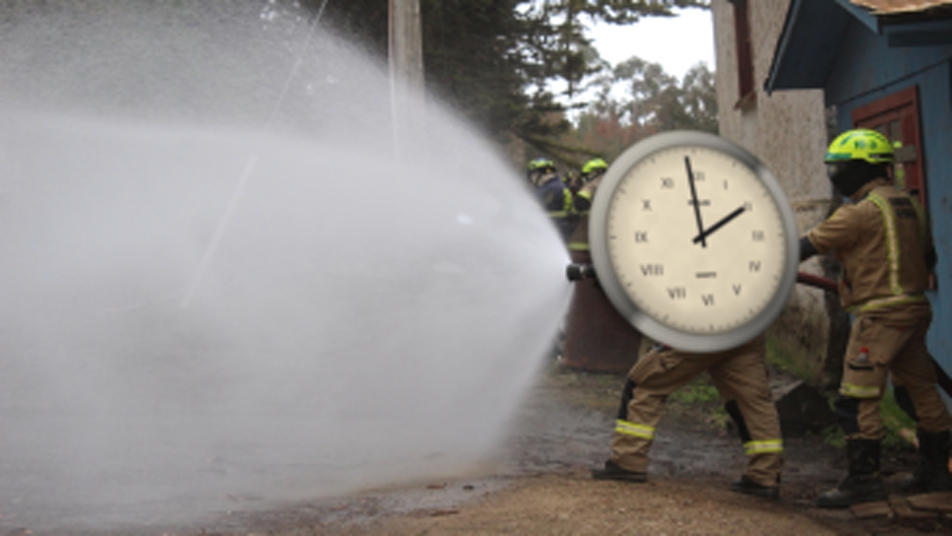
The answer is 1:59
